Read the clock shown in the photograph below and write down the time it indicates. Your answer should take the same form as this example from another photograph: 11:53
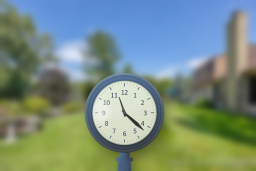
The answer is 11:22
